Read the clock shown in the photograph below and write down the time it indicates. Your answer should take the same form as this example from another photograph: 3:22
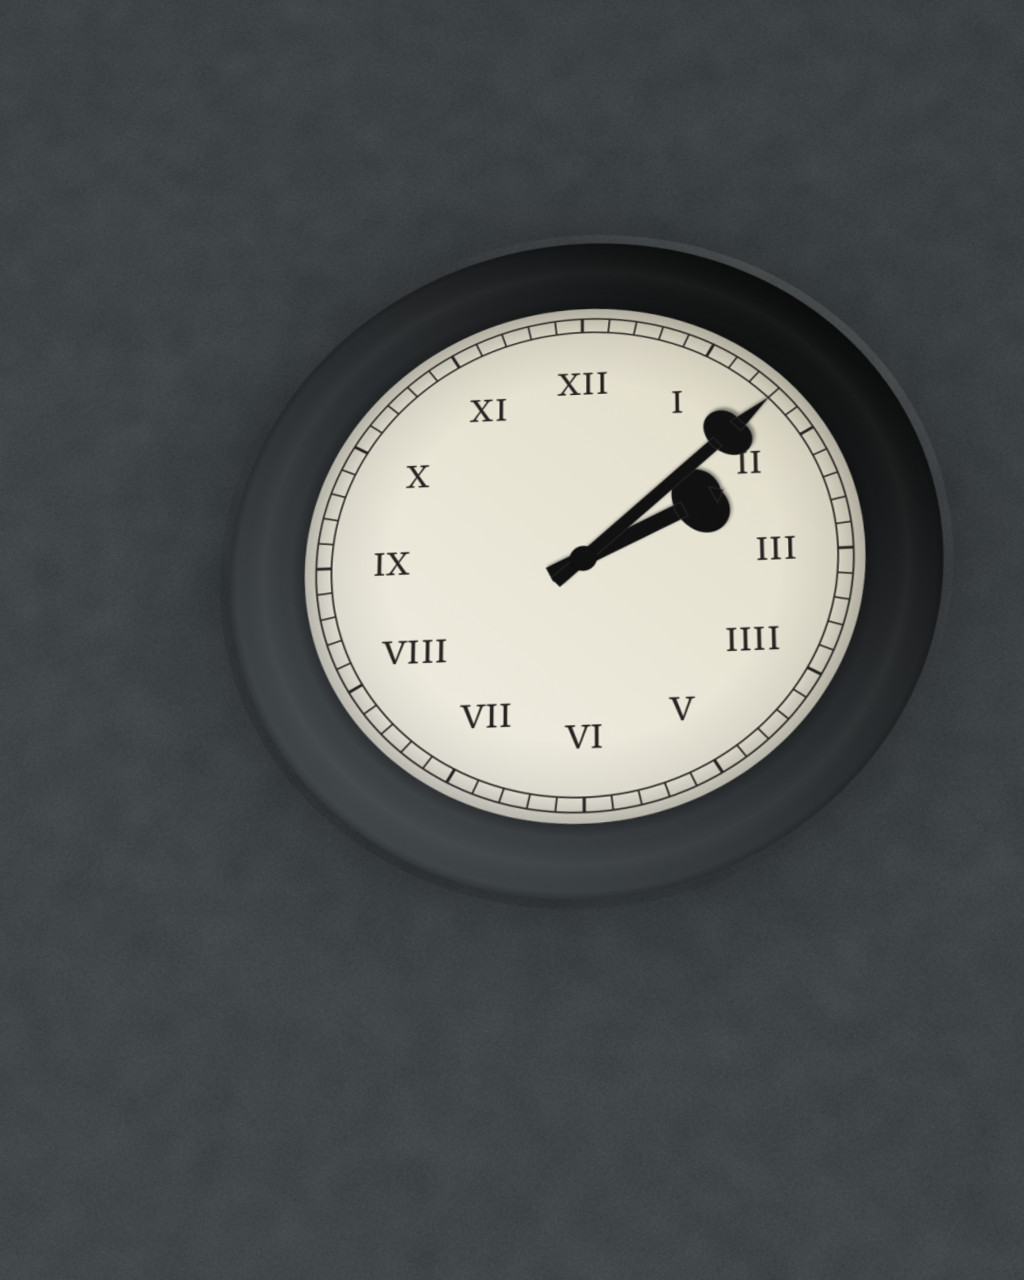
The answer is 2:08
